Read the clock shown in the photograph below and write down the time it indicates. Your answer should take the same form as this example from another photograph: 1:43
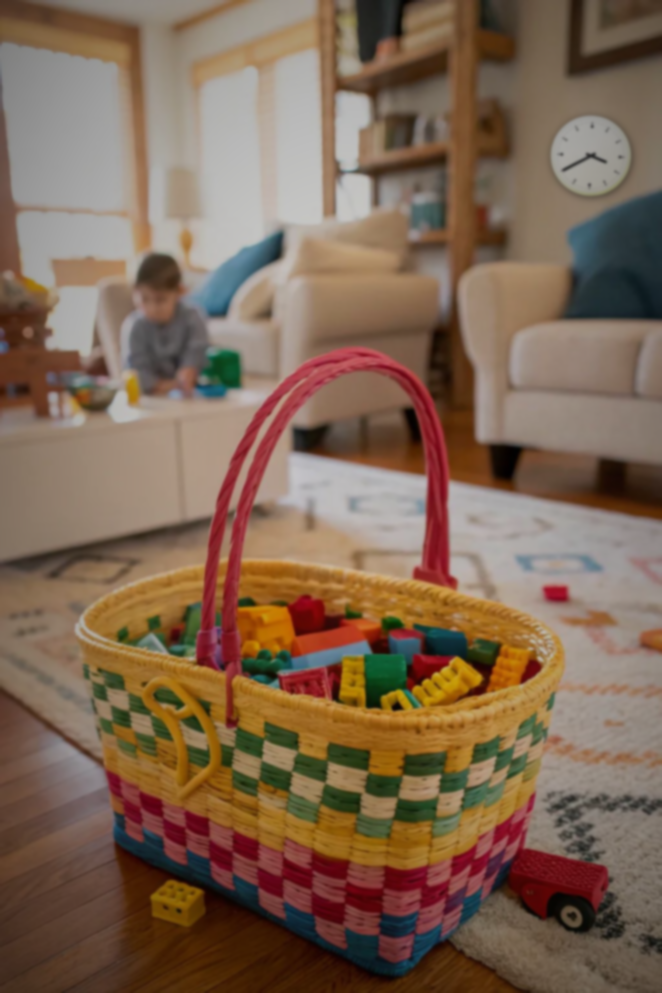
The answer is 3:40
